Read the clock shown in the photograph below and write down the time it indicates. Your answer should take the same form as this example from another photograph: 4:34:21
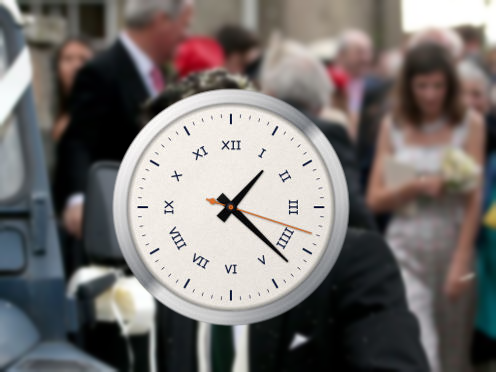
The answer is 1:22:18
